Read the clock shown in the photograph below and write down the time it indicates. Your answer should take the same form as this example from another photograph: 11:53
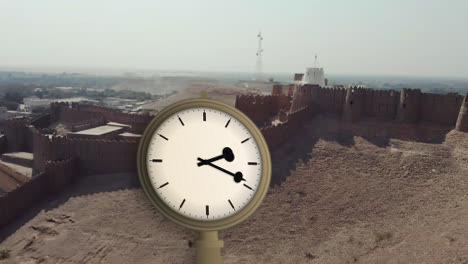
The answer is 2:19
